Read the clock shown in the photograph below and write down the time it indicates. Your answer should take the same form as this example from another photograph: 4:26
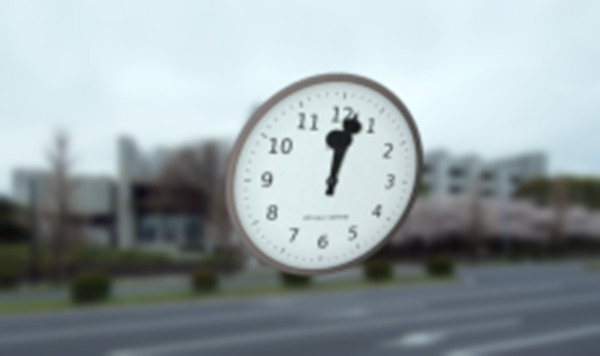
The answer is 12:02
